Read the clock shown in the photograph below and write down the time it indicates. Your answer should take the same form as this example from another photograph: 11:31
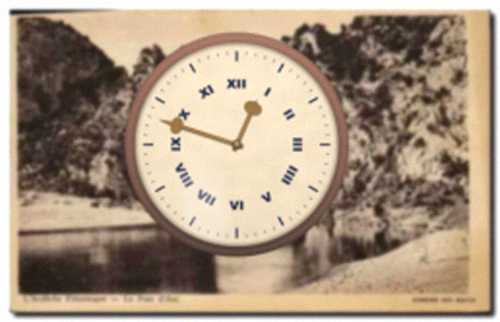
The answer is 12:48
